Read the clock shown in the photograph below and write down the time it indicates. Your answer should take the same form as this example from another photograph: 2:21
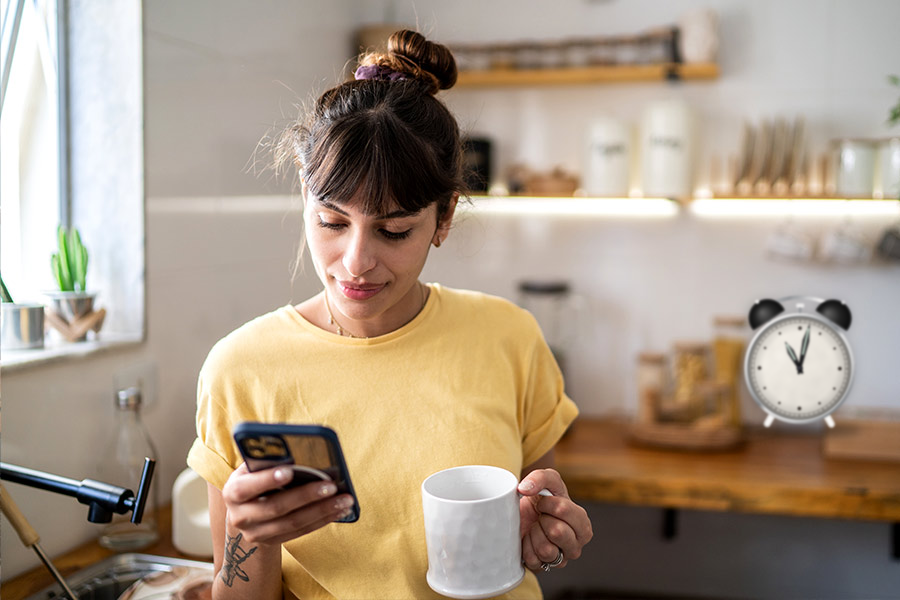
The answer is 11:02
